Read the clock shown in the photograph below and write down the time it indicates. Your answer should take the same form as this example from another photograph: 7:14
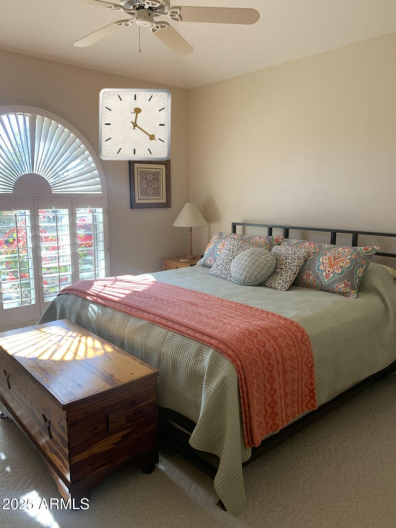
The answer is 12:21
